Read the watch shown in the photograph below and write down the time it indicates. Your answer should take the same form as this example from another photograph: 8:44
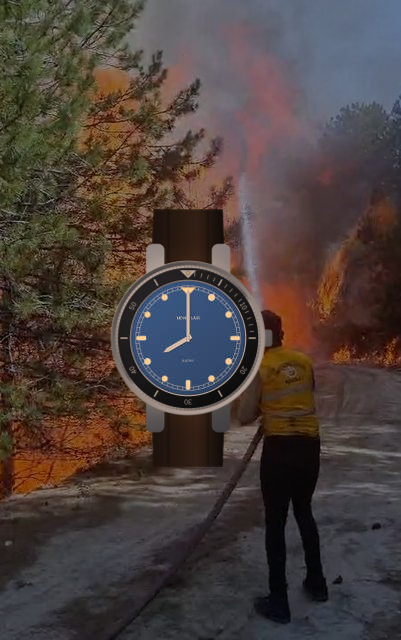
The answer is 8:00
